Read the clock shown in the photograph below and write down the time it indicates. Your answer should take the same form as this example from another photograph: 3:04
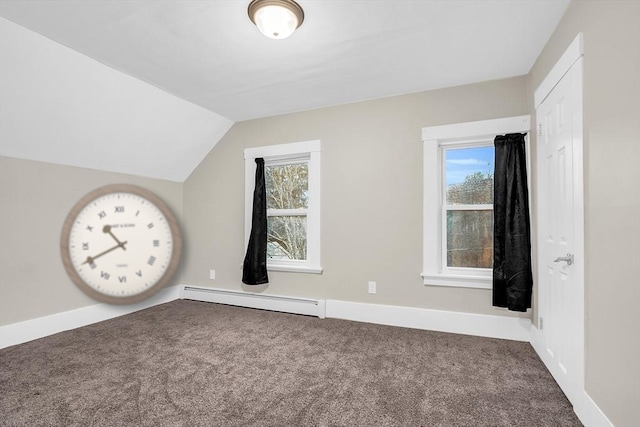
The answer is 10:41
